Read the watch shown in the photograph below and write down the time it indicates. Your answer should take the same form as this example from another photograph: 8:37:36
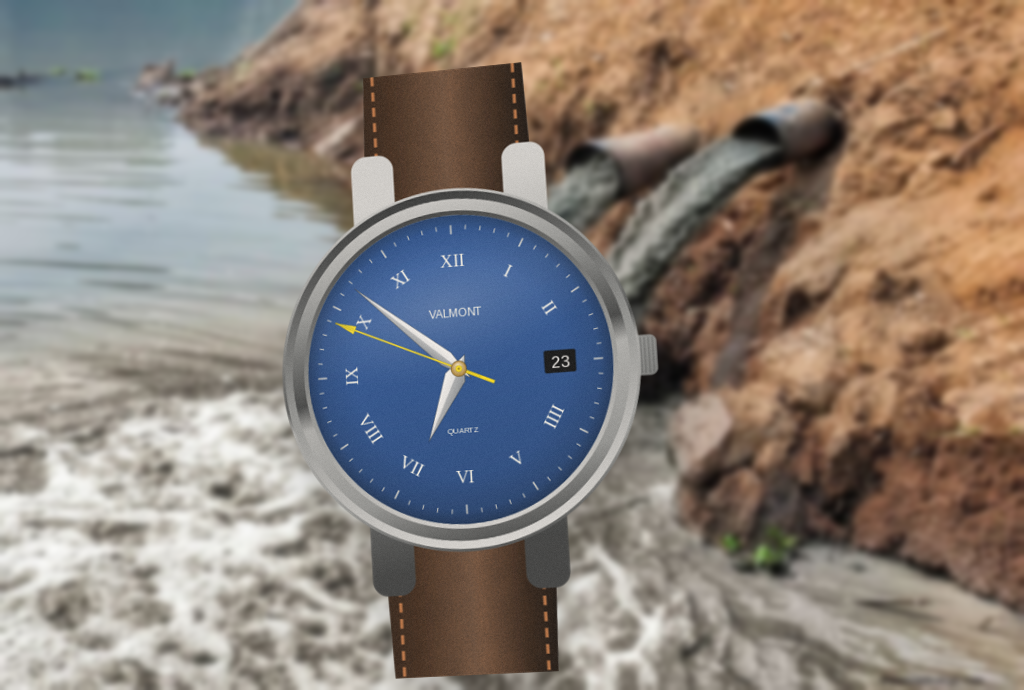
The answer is 6:51:49
